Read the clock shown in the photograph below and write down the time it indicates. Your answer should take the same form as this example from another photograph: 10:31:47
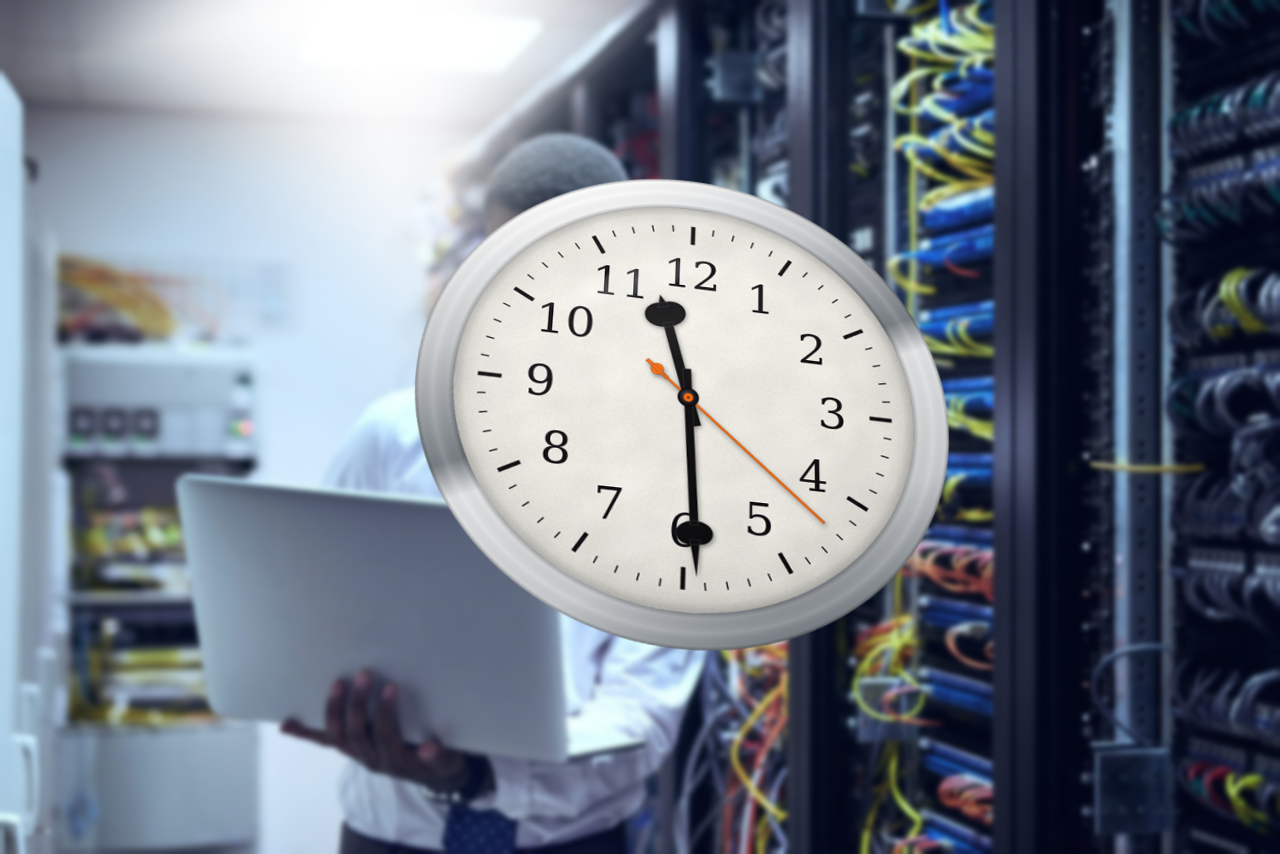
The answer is 11:29:22
